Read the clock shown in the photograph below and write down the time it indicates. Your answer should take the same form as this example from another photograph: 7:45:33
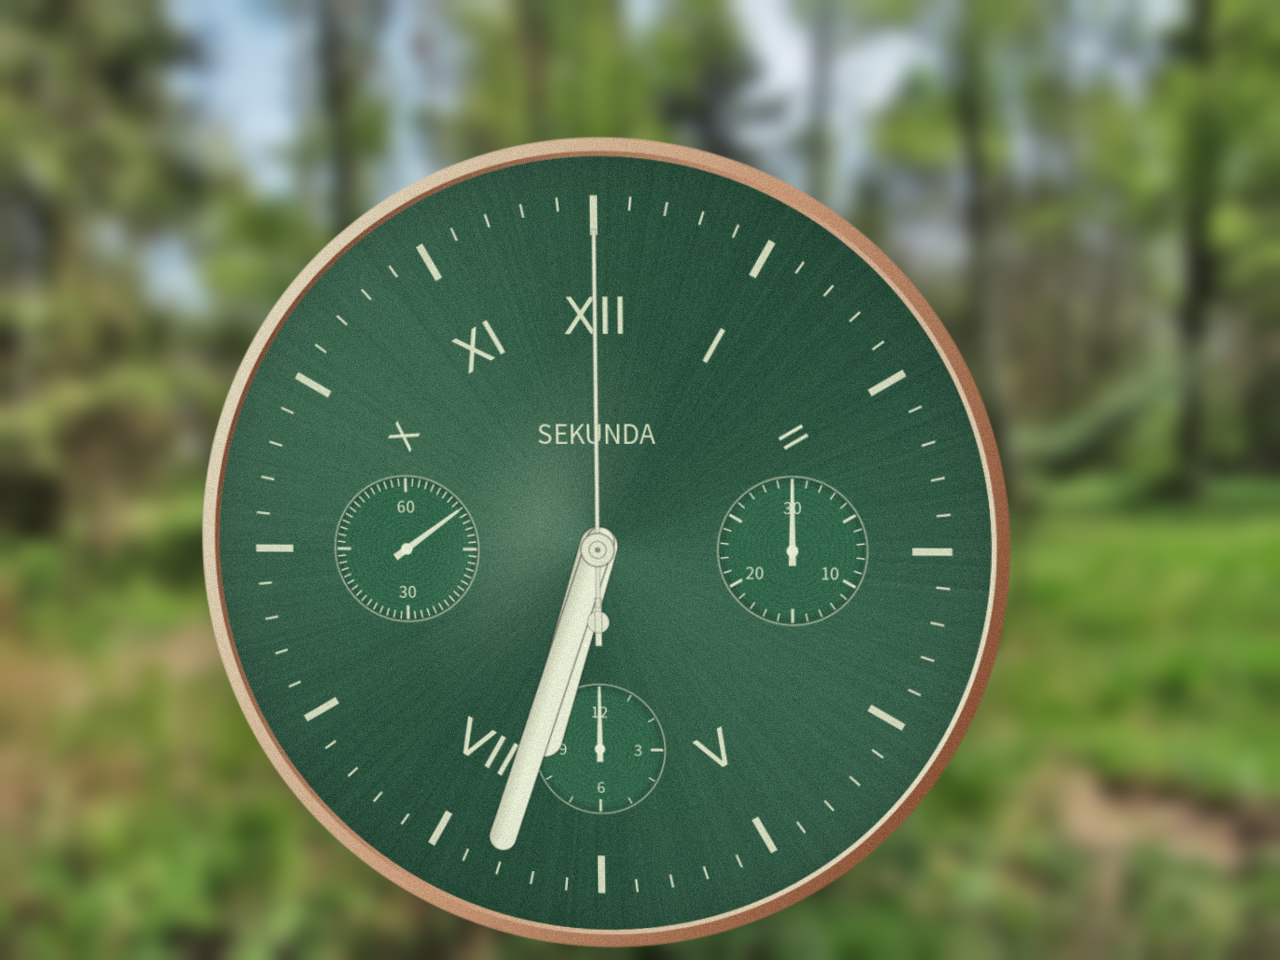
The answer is 6:33:09
